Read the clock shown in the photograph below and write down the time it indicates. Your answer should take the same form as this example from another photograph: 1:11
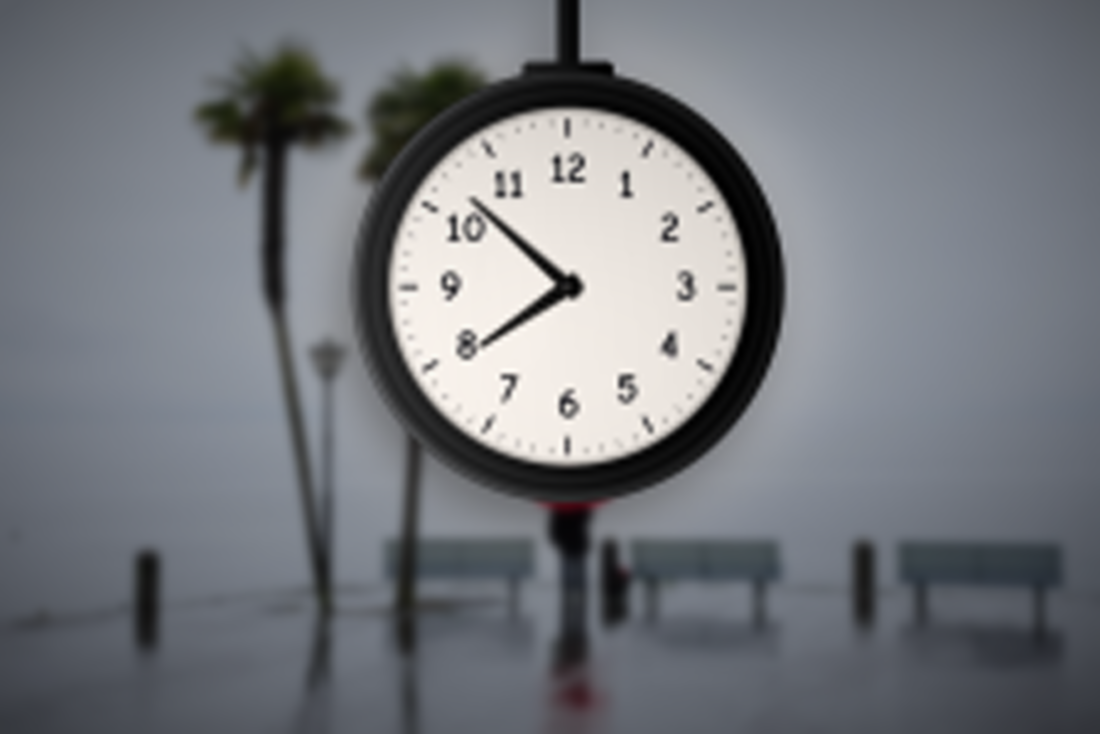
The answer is 7:52
